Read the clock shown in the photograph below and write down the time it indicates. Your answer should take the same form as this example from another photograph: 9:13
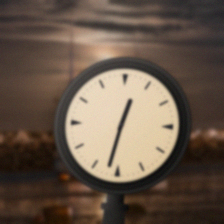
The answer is 12:32
